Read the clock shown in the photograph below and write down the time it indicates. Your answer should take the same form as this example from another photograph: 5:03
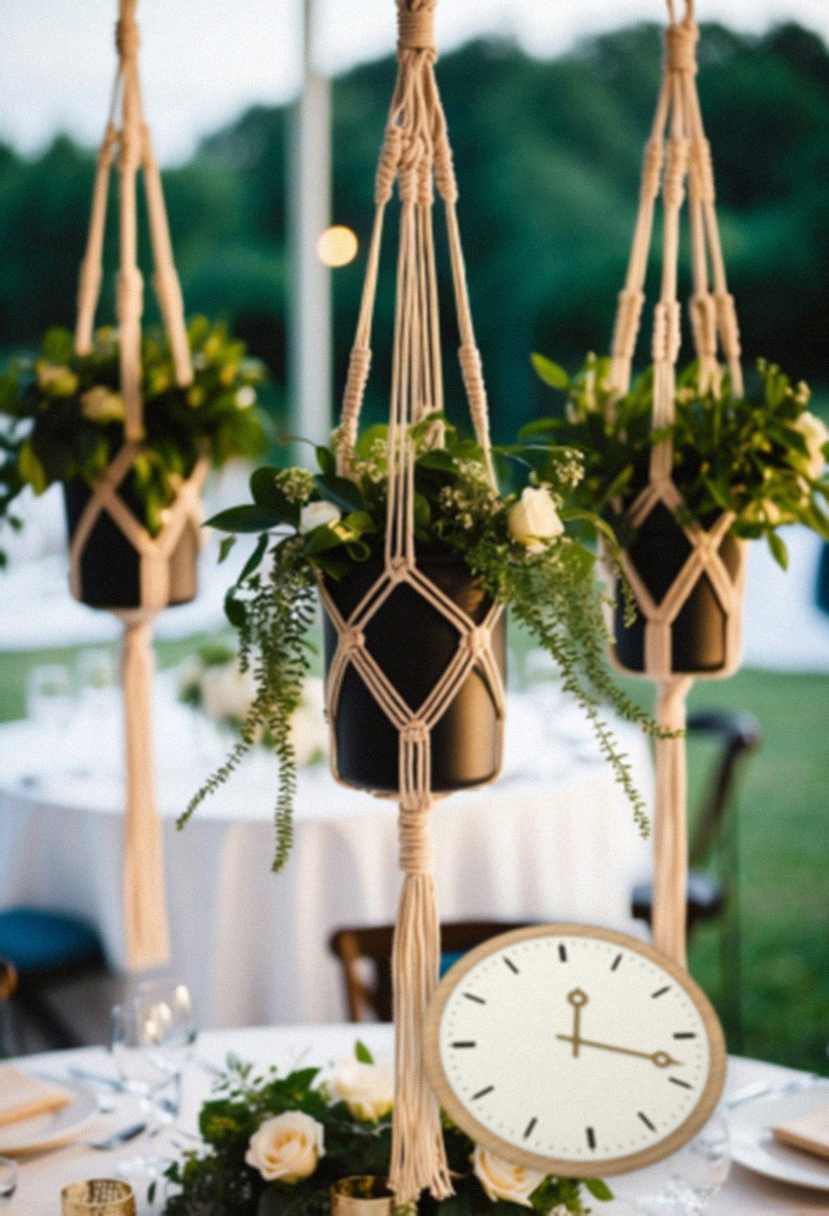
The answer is 12:18
